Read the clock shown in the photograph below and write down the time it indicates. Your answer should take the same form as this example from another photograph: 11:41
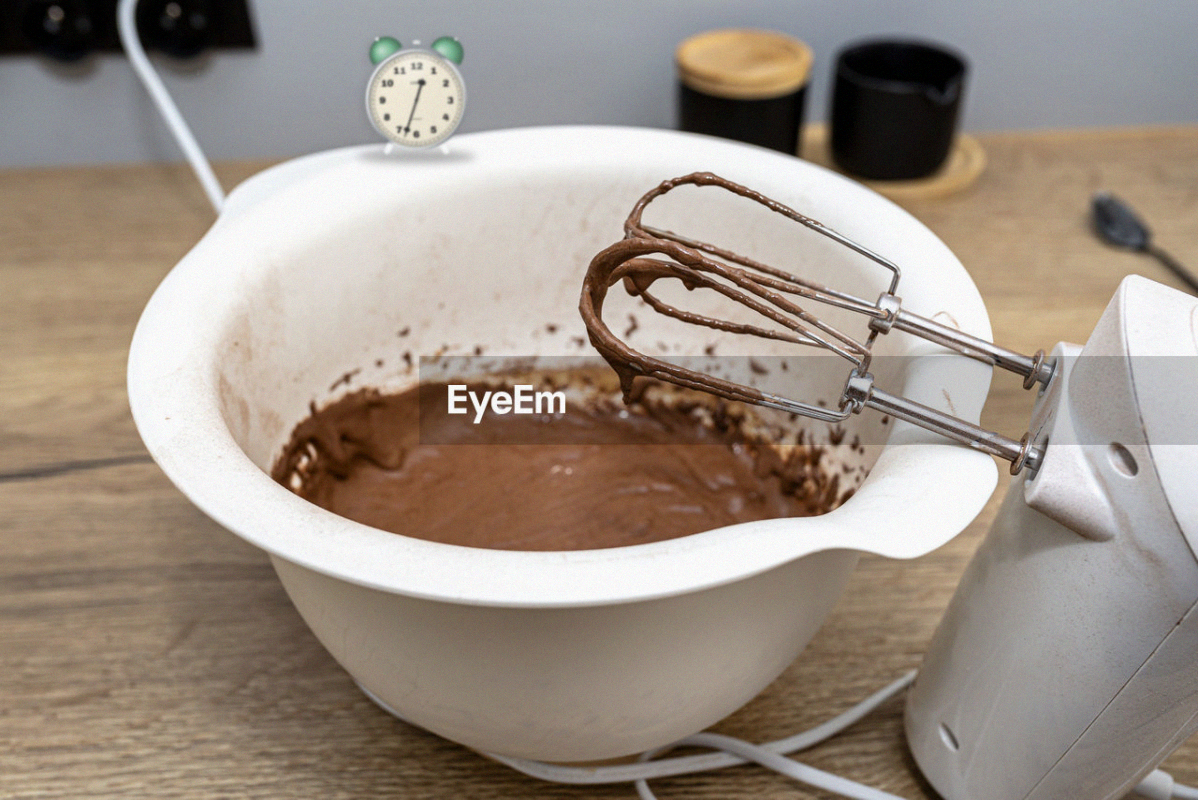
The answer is 12:33
